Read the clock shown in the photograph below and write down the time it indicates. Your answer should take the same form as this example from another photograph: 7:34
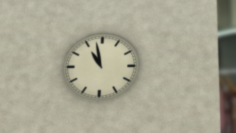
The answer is 10:58
